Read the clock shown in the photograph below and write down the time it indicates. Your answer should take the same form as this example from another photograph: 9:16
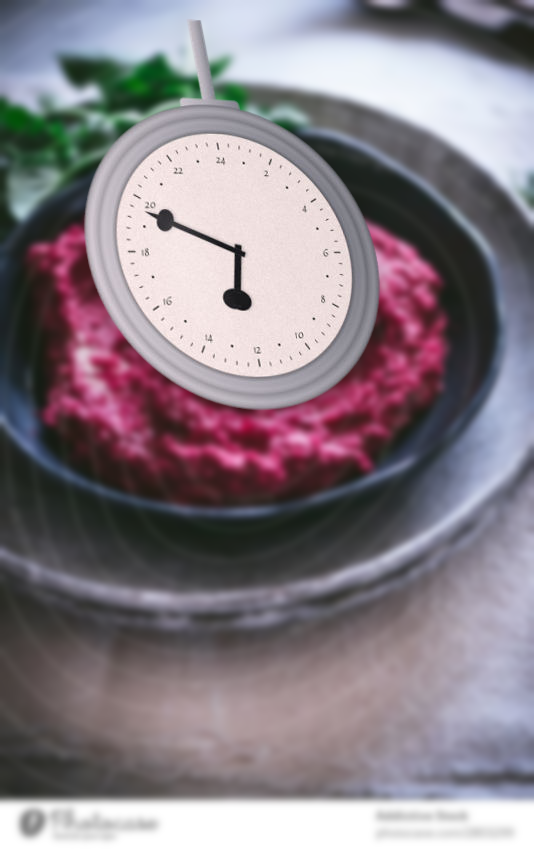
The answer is 12:49
